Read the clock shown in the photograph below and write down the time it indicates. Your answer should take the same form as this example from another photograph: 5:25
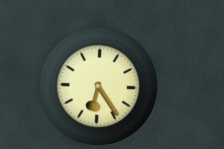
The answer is 6:24
